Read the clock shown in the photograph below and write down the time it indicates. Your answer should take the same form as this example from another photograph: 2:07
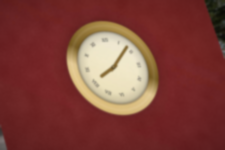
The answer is 8:08
